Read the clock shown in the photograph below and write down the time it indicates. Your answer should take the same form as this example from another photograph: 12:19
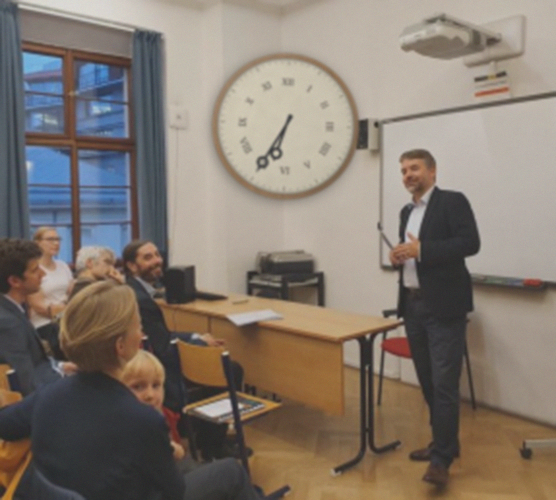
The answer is 6:35
